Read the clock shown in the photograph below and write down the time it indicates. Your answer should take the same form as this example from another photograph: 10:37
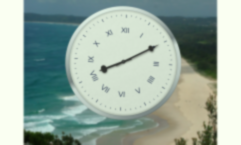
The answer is 8:10
